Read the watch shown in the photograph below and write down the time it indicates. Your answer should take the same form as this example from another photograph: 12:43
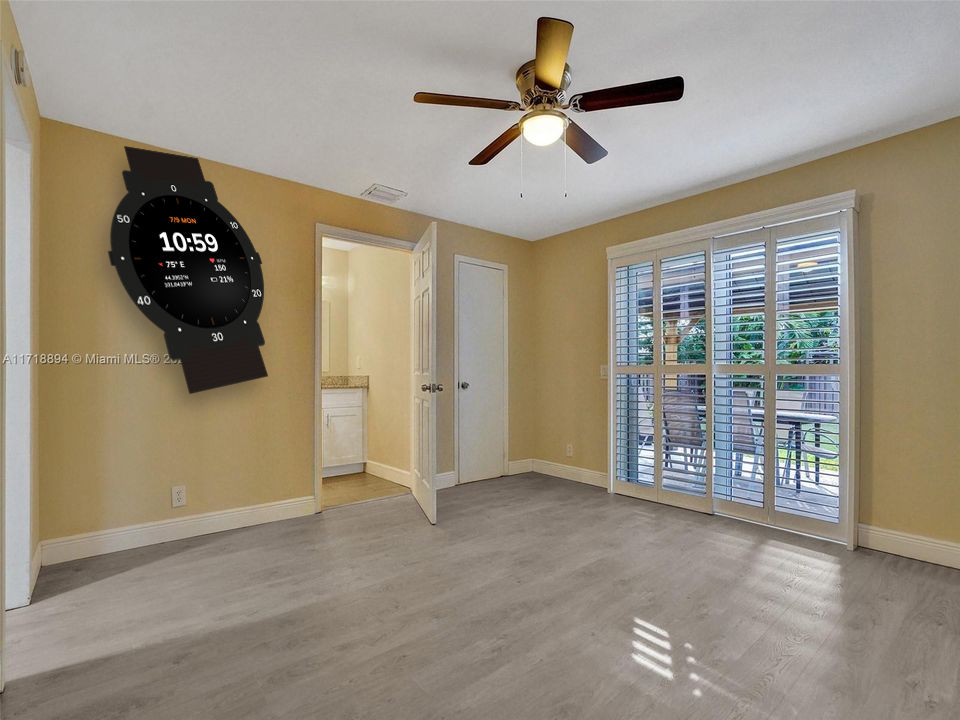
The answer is 10:59
